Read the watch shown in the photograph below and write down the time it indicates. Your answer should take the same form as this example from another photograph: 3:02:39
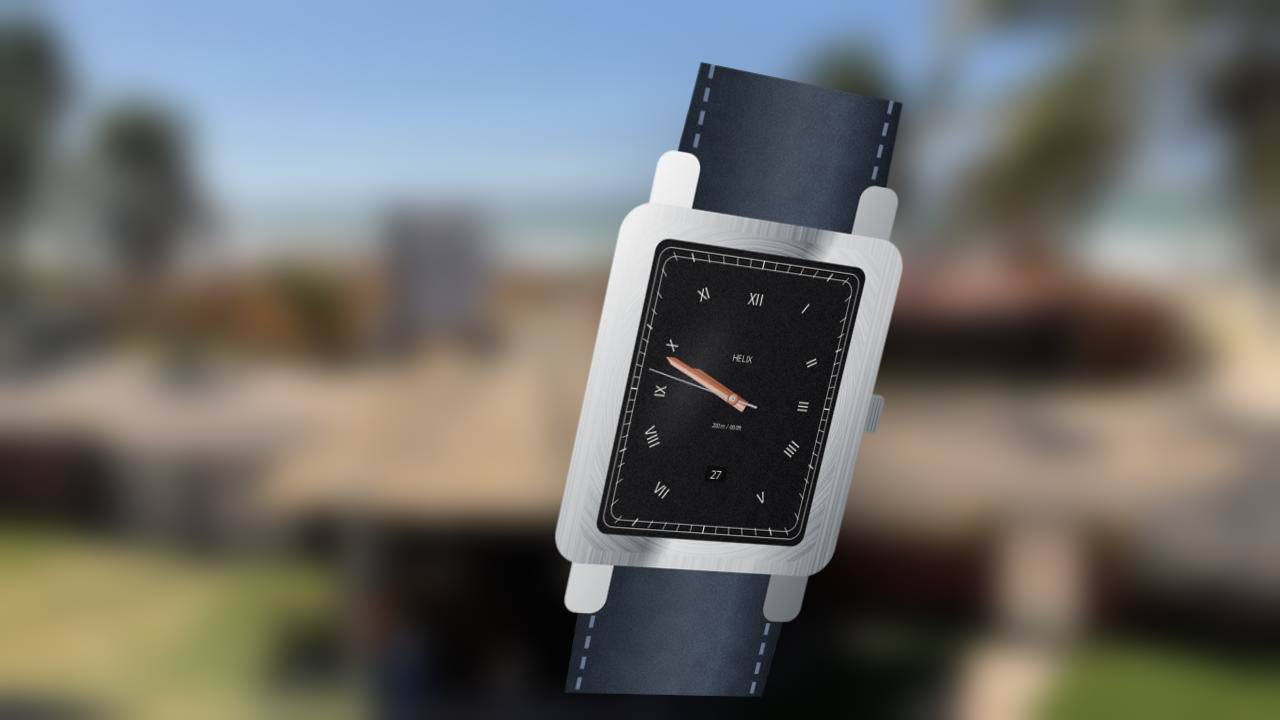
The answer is 9:48:47
